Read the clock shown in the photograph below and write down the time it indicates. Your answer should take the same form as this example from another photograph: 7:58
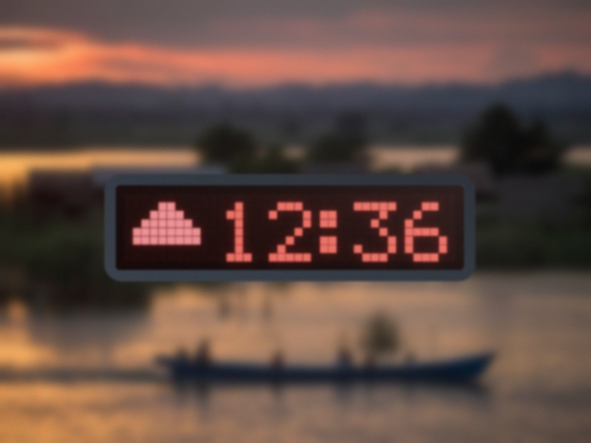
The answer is 12:36
